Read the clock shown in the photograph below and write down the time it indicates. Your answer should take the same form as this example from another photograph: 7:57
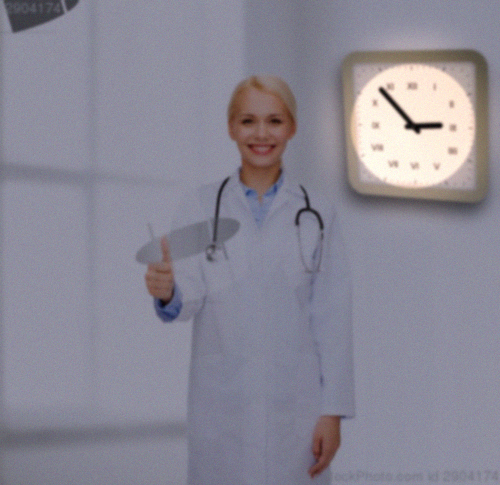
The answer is 2:53
